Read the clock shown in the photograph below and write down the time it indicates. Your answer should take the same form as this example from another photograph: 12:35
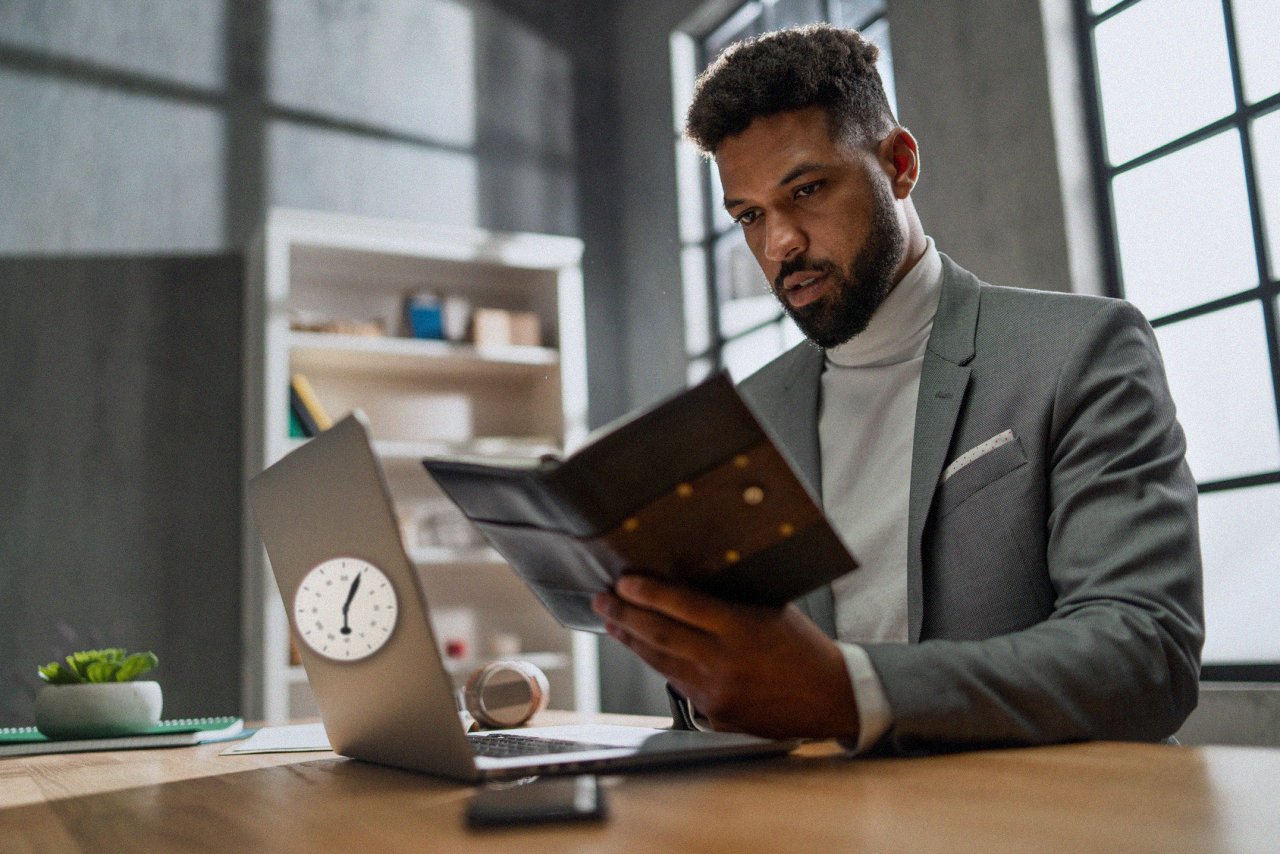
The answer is 6:04
